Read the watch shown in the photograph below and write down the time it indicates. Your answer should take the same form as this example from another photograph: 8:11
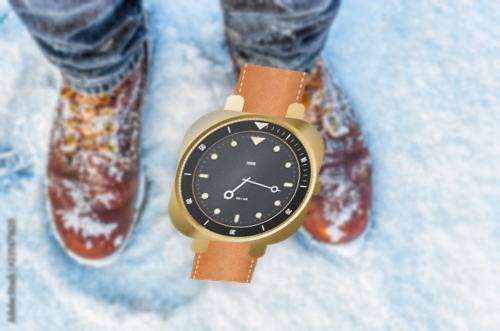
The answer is 7:17
